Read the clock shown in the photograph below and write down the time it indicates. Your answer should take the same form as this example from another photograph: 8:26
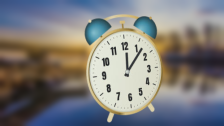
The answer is 12:07
